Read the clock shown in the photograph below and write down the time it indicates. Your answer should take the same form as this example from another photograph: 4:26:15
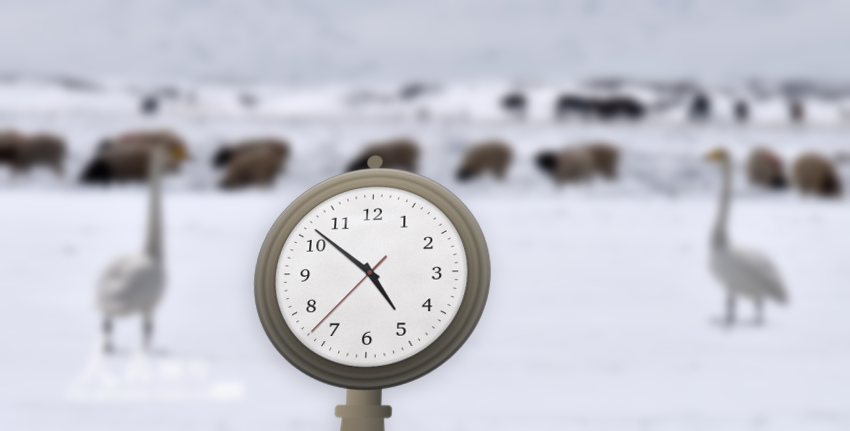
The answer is 4:51:37
